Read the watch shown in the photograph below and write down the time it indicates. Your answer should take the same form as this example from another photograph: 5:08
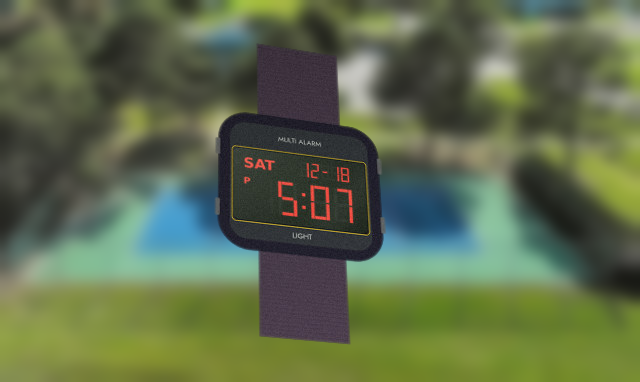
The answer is 5:07
